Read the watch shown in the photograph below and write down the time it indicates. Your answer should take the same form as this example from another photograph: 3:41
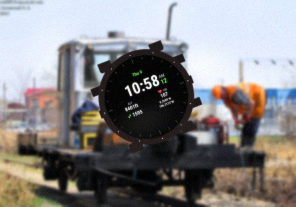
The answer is 10:58
